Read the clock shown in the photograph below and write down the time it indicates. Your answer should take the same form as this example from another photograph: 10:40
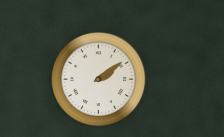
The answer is 2:09
